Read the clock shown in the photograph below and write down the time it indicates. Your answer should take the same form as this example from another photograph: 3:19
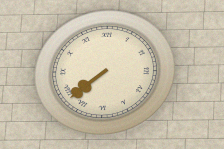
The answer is 7:38
